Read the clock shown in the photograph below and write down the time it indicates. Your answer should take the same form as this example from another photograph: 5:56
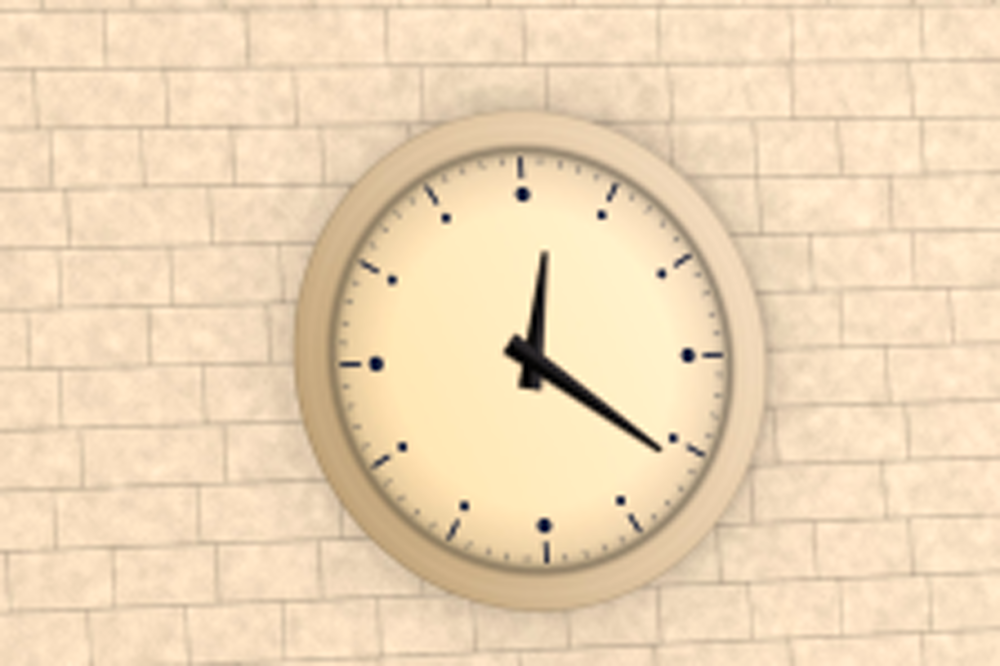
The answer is 12:21
